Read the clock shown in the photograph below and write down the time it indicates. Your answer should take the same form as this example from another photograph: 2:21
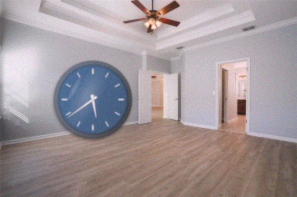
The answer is 5:39
